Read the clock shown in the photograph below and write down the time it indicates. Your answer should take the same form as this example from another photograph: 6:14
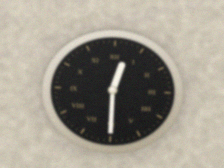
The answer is 12:30
